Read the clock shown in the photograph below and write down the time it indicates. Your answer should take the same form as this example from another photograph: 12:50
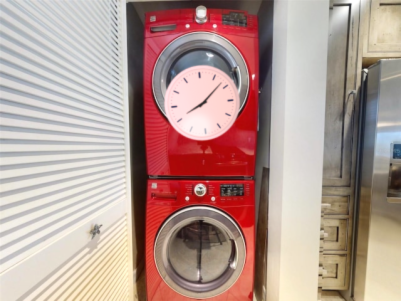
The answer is 8:08
